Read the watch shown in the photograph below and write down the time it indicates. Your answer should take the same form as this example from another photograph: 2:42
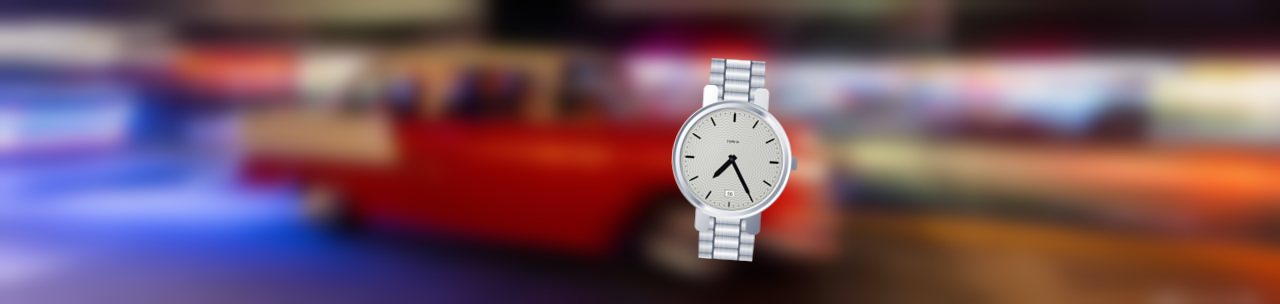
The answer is 7:25
